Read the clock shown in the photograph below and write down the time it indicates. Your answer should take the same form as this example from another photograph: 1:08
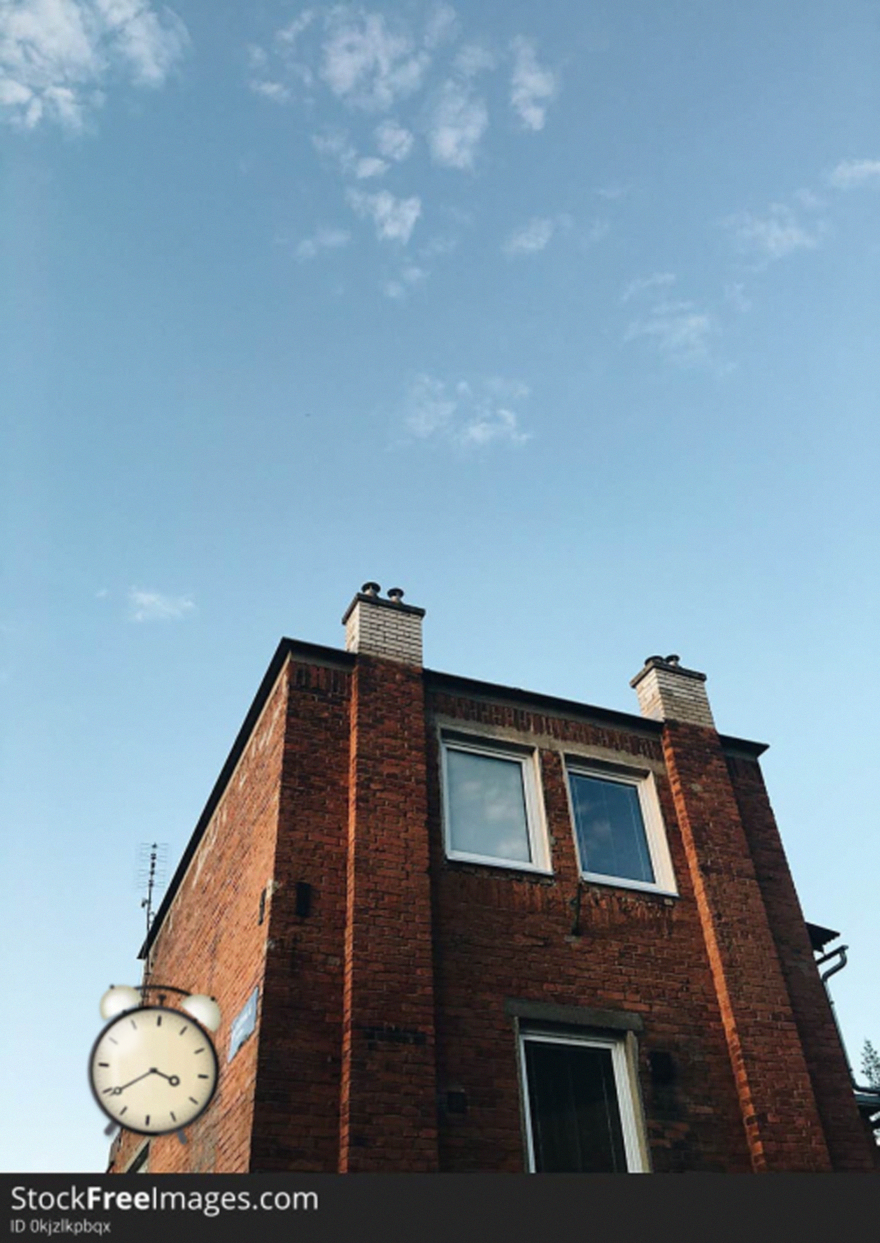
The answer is 3:39
